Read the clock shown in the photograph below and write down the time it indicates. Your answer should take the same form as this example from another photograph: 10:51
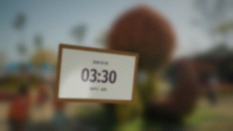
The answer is 3:30
